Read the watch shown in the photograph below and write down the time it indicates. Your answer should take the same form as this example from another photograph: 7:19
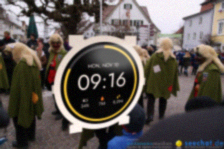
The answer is 9:16
